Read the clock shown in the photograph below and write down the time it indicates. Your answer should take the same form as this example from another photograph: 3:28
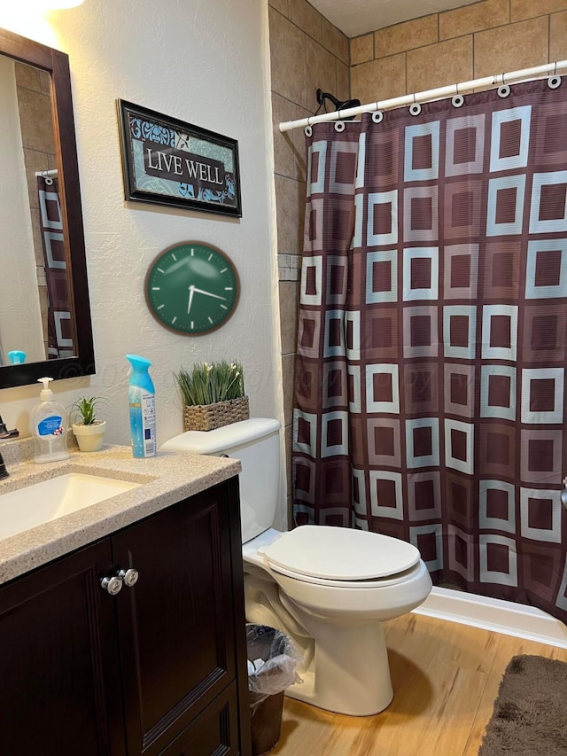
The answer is 6:18
